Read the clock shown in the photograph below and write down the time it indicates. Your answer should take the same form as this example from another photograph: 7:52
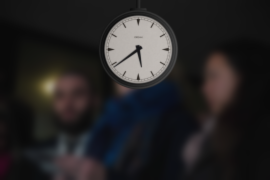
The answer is 5:39
